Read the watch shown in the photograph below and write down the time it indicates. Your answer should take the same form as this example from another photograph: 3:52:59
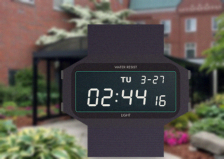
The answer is 2:44:16
